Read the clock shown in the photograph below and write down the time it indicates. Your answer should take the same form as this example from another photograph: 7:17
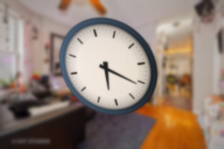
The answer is 6:21
